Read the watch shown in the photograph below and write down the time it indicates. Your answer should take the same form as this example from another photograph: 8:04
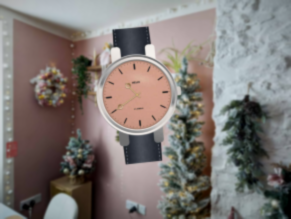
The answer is 10:40
